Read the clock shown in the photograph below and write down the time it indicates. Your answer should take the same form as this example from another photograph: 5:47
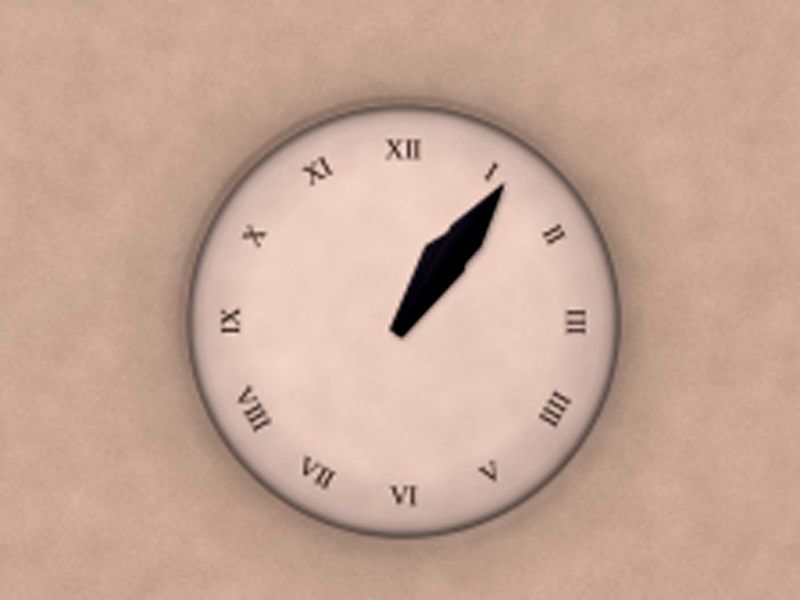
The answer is 1:06
